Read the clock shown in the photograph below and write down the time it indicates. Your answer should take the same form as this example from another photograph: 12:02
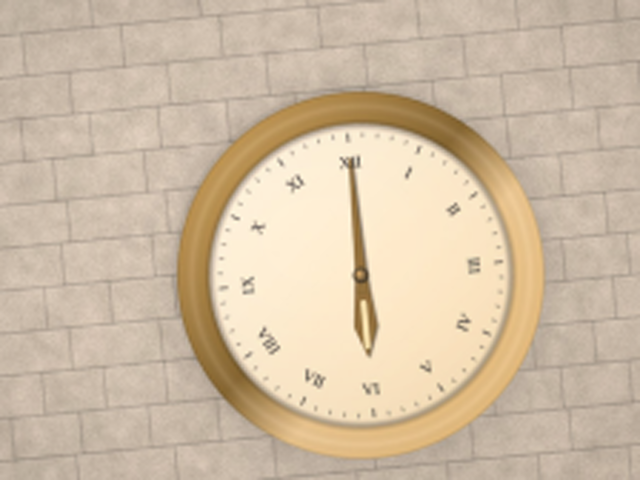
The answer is 6:00
